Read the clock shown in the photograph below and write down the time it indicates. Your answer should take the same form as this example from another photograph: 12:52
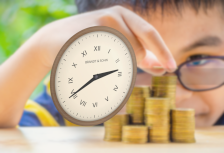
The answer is 2:40
